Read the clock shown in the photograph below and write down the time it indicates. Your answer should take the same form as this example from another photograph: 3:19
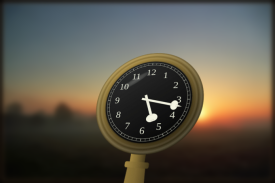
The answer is 5:17
